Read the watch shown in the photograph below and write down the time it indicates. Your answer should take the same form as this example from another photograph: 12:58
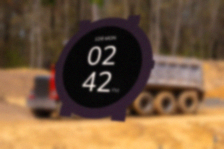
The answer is 2:42
